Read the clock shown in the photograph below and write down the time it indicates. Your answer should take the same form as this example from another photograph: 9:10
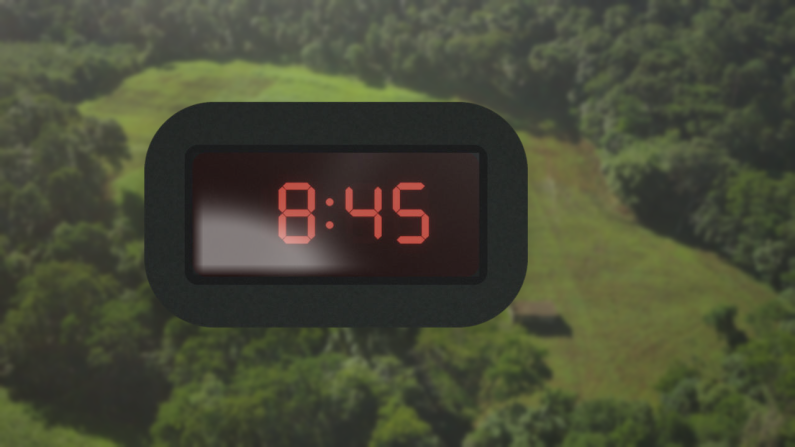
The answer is 8:45
